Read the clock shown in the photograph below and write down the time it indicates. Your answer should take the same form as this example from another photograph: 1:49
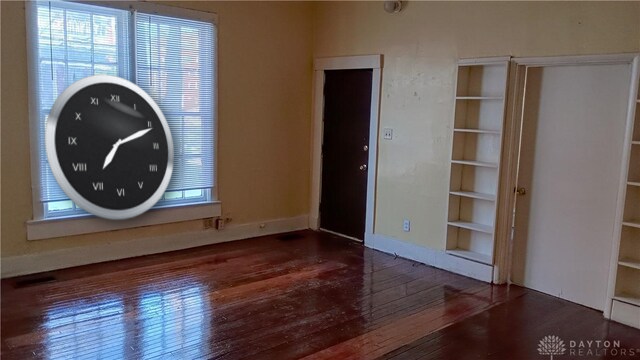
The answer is 7:11
